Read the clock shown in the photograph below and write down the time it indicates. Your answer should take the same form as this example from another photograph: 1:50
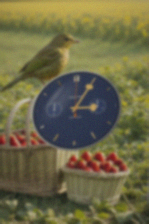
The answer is 3:05
